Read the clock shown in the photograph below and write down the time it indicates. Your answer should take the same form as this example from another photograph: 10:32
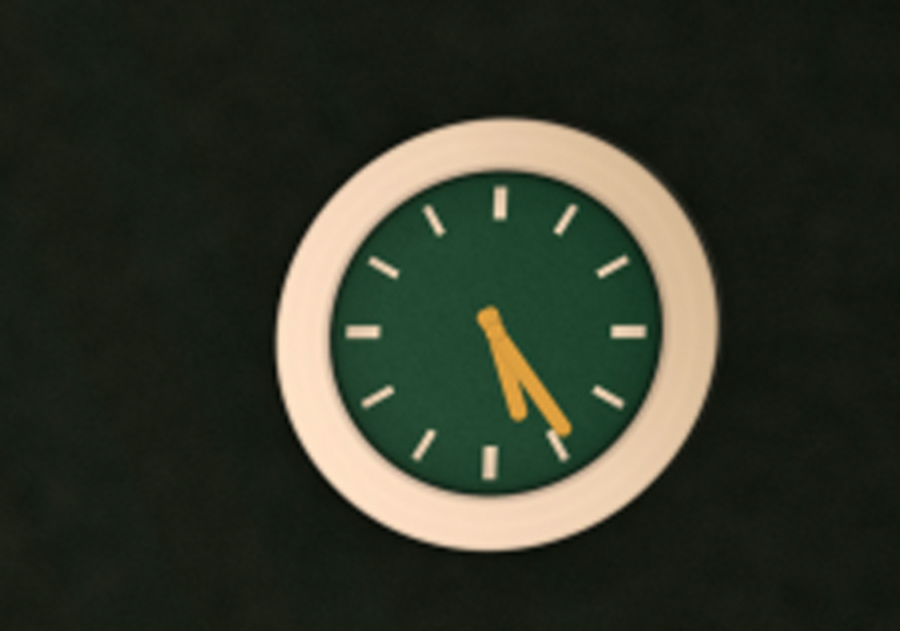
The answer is 5:24
